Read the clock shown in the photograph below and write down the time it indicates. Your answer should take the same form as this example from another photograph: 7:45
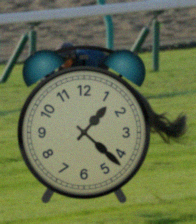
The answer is 1:22
